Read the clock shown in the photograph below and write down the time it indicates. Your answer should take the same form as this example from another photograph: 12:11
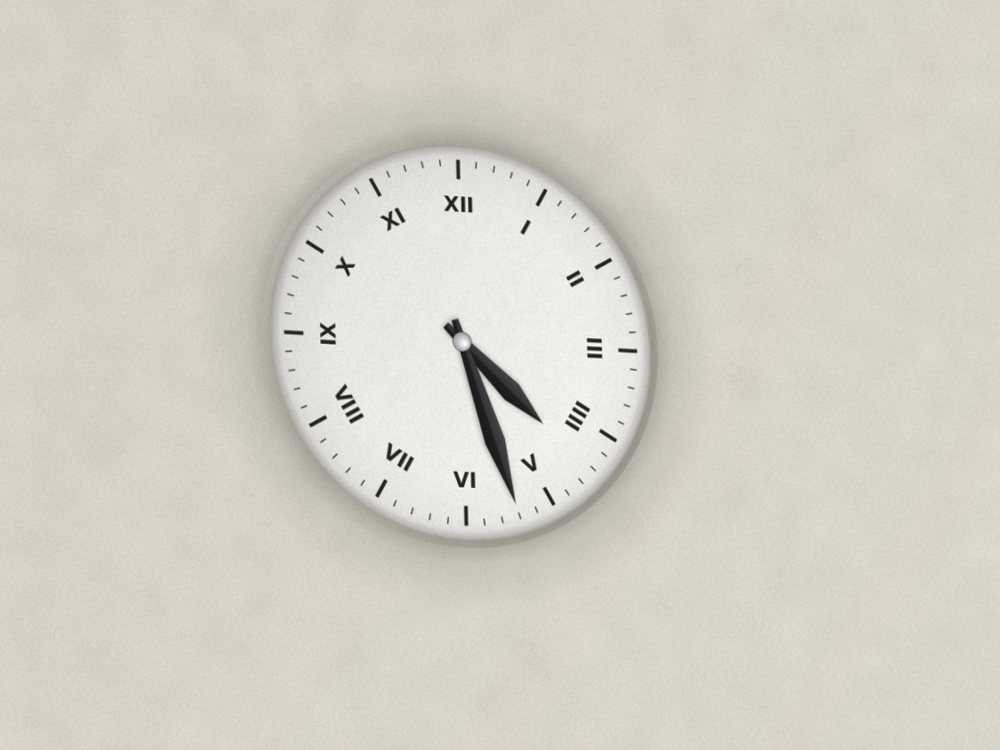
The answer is 4:27
